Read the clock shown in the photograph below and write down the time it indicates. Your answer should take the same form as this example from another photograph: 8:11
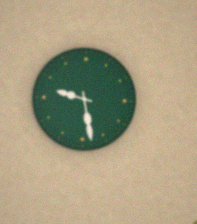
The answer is 9:28
